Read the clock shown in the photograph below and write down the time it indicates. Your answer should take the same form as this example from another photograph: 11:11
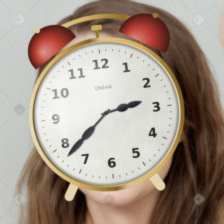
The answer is 2:38
